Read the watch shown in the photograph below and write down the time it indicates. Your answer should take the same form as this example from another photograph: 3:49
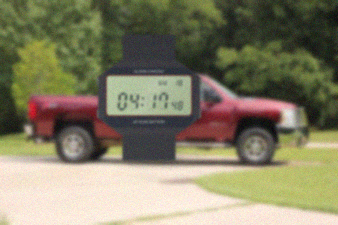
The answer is 4:17
